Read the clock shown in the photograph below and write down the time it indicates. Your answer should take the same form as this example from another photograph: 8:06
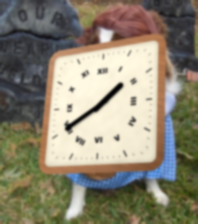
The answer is 1:40
